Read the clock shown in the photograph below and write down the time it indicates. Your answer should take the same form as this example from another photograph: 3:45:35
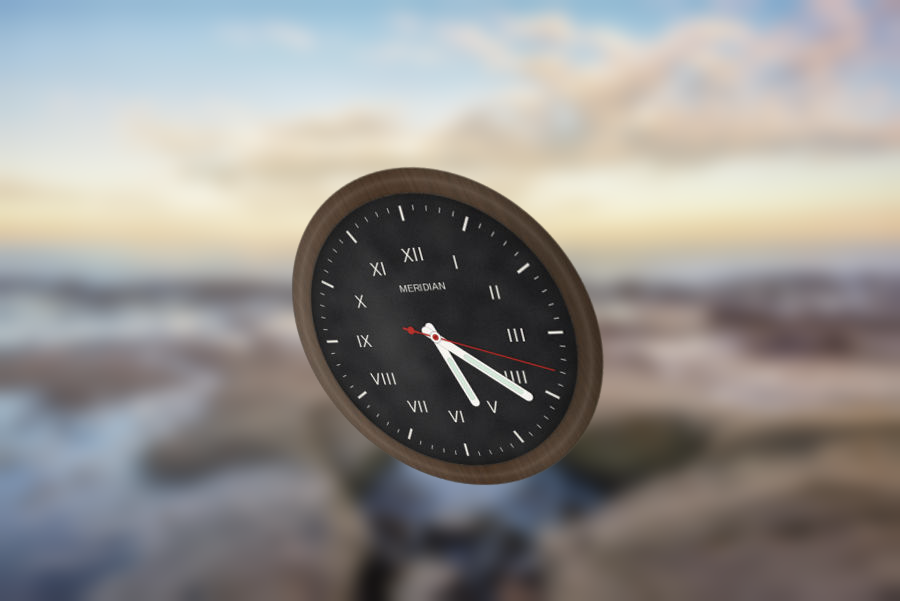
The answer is 5:21:18
